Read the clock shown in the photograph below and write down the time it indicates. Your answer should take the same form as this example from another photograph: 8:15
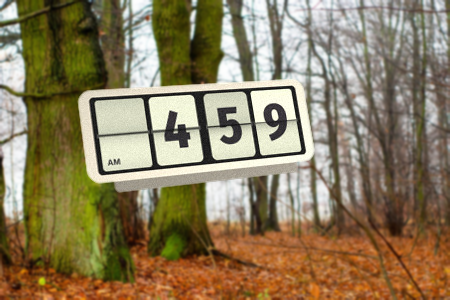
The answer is 4:59
